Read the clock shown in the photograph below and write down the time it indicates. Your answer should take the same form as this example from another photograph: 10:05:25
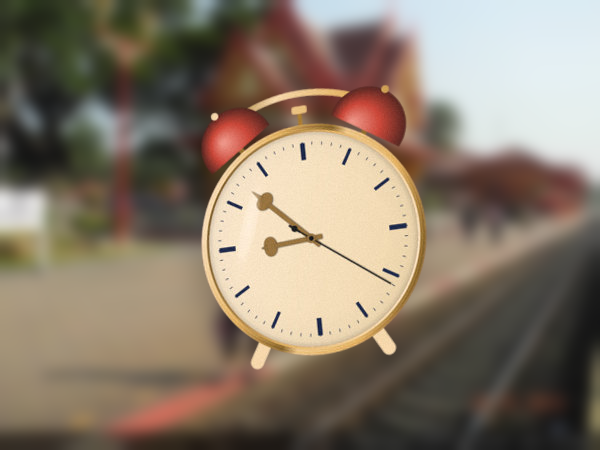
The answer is 8:52:21
